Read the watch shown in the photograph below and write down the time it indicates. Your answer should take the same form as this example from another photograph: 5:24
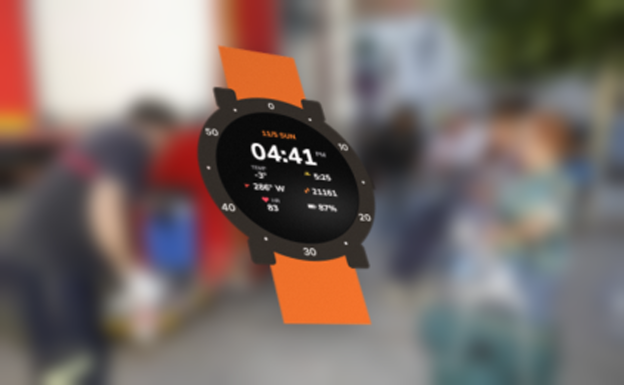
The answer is 4:41
